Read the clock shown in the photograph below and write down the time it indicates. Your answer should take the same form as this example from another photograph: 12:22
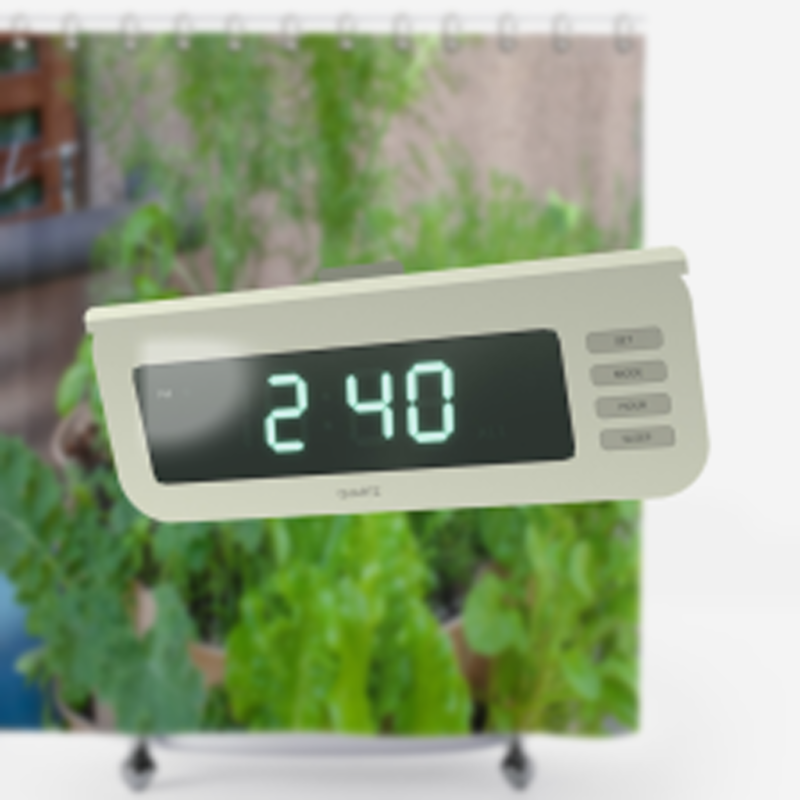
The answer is 2:40
